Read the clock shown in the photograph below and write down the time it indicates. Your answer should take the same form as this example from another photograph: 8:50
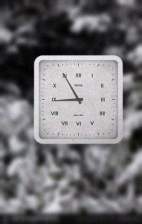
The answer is 8:55
